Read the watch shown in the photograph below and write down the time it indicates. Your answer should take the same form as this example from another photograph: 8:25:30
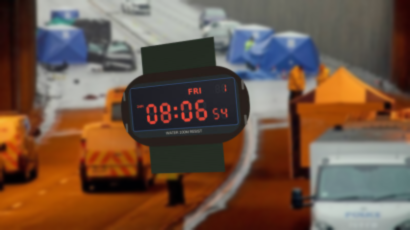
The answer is 8:06:54
